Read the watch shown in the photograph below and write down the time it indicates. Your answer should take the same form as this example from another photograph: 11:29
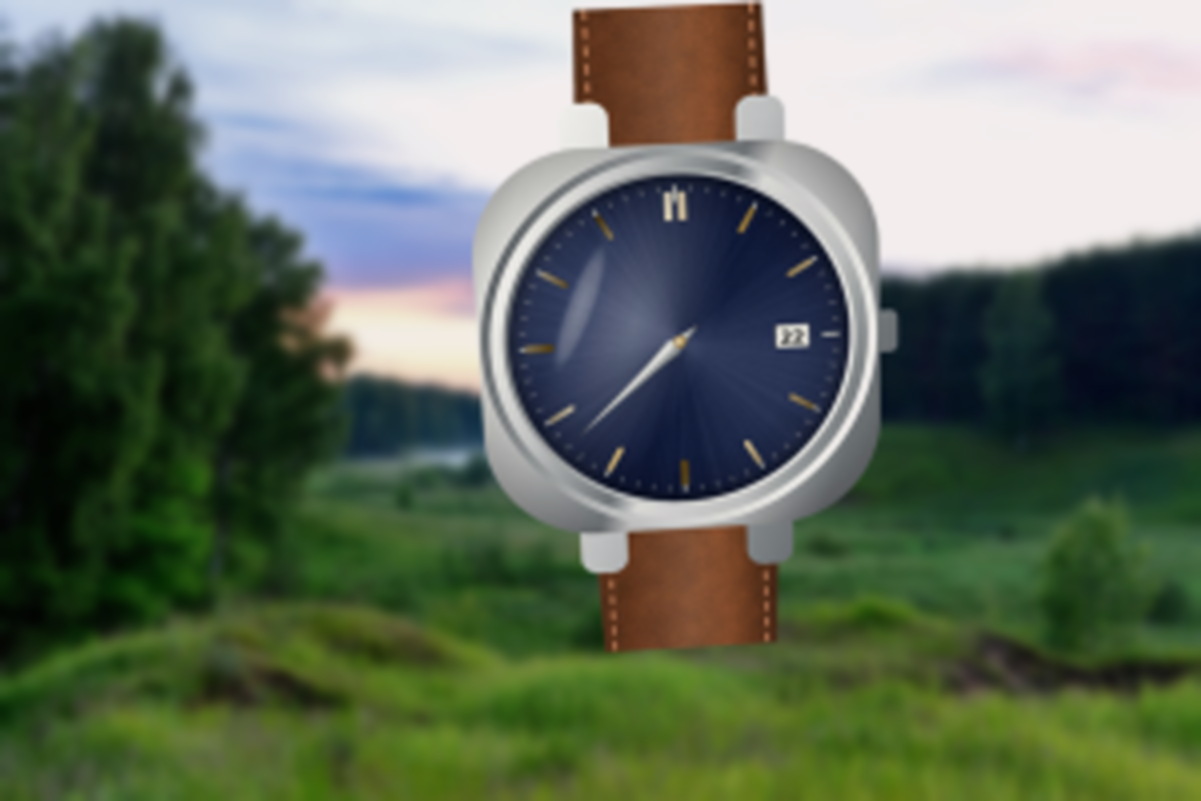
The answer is 7:38
